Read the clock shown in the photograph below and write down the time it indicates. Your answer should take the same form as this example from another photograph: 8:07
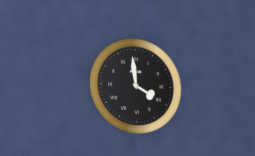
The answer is 3:59
